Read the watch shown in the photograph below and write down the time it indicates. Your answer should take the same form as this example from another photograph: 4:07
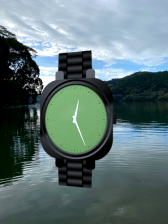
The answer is 12:26
